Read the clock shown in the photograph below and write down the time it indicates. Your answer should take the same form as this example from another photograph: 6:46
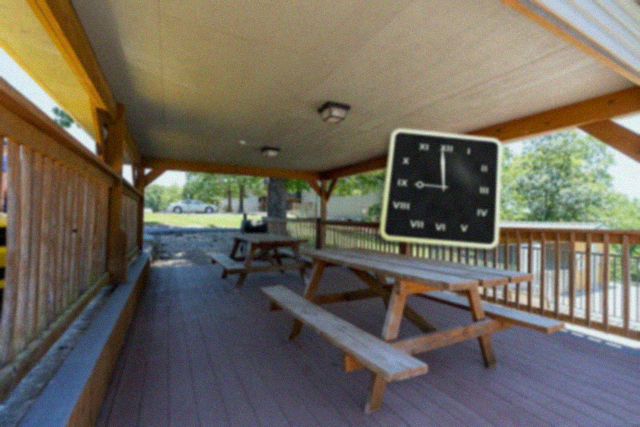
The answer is 8:59
